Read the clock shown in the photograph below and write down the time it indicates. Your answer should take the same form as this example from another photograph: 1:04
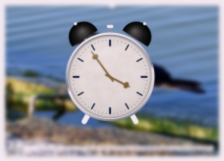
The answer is 3:54
